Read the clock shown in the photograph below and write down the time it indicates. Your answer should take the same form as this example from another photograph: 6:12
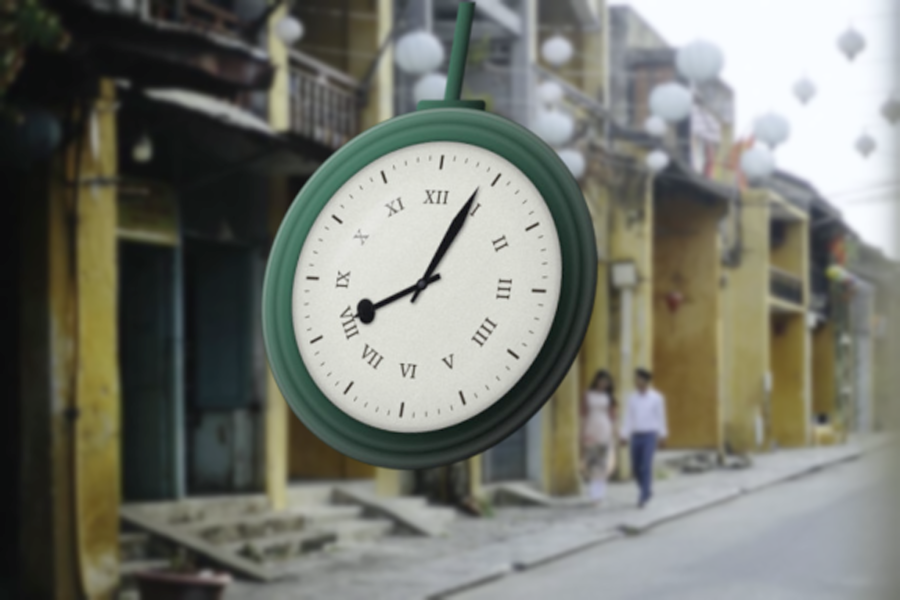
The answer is 8:04
